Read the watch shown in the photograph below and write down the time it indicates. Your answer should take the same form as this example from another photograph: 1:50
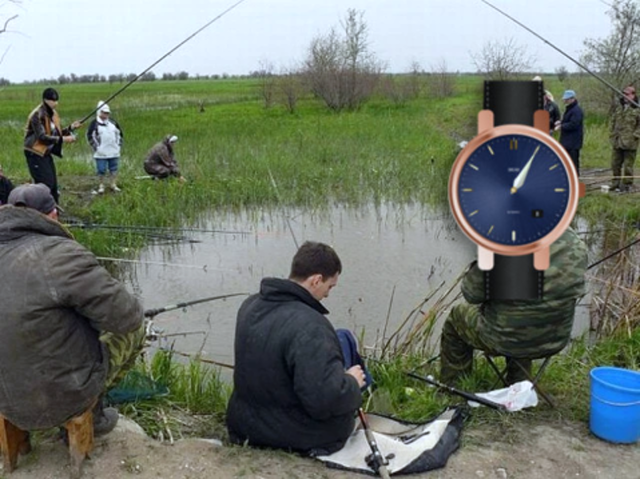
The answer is 1:05
